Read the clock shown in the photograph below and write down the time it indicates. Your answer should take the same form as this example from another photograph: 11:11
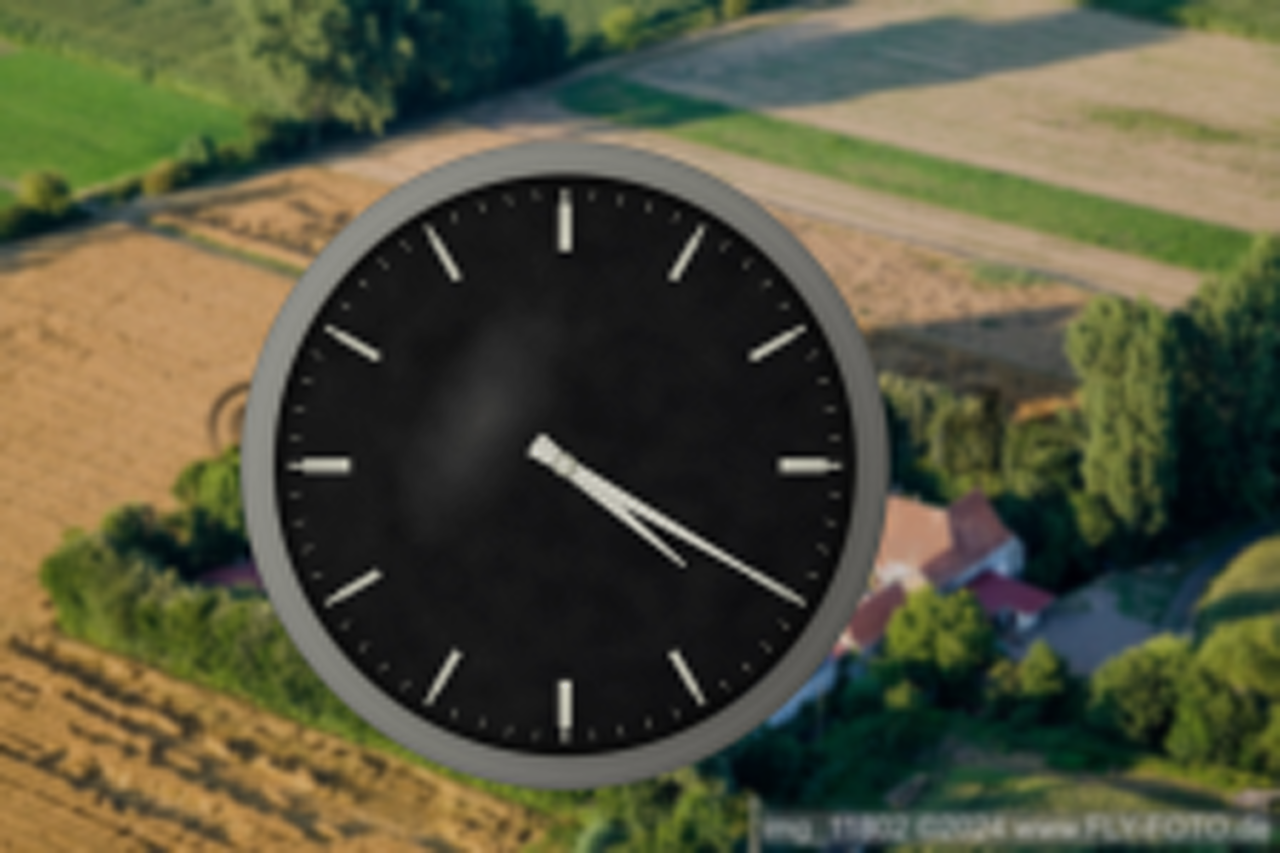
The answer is 4:20
